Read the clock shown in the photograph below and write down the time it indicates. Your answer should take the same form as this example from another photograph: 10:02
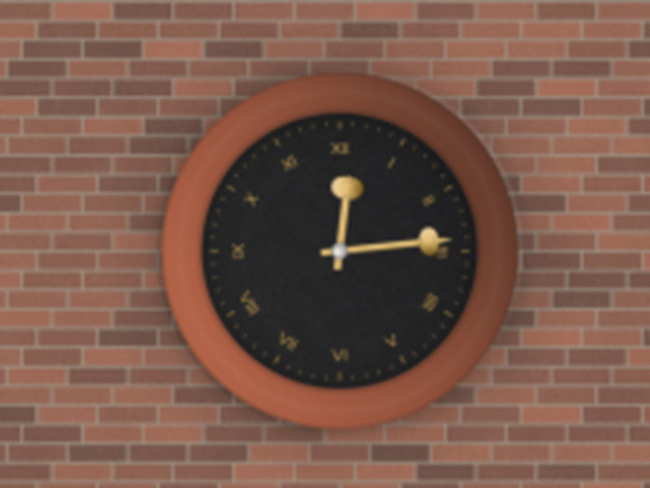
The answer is 12:14
